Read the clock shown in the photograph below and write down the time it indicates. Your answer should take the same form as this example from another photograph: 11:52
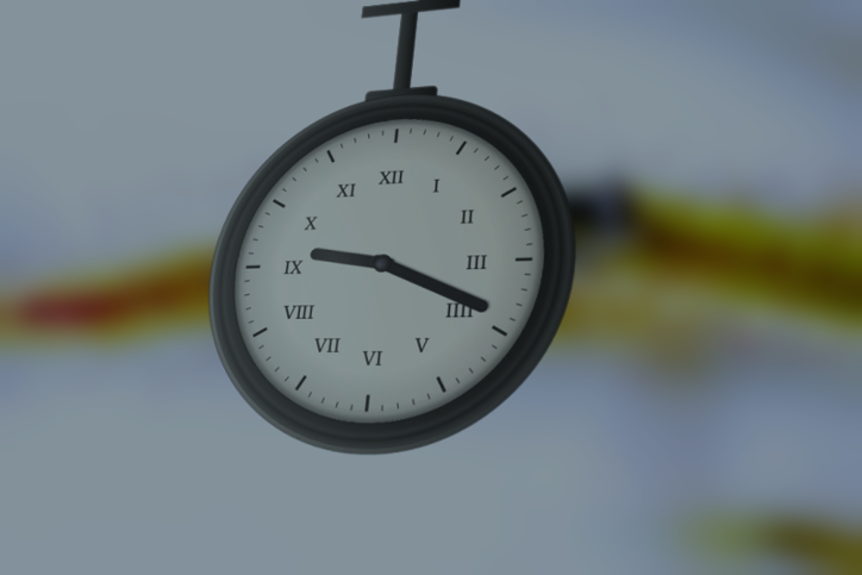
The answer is 9:19
